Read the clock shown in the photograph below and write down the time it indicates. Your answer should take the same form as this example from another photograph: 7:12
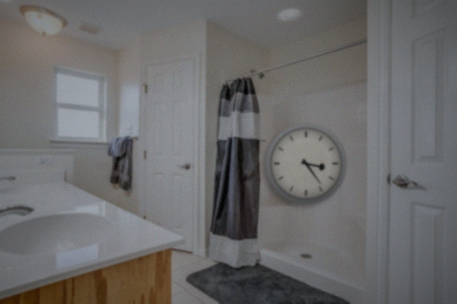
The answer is 3:24
